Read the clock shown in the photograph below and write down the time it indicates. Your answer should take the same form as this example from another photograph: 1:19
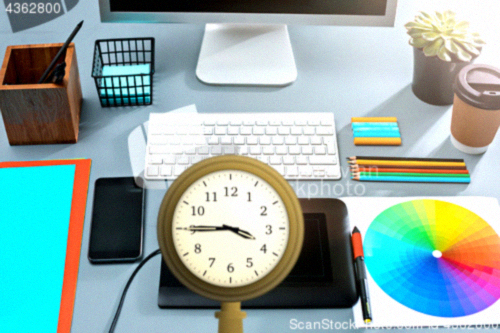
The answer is 3:45
